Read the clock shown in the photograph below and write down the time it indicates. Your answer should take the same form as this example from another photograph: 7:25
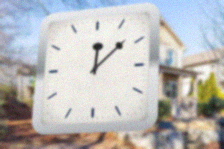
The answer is 12:08
